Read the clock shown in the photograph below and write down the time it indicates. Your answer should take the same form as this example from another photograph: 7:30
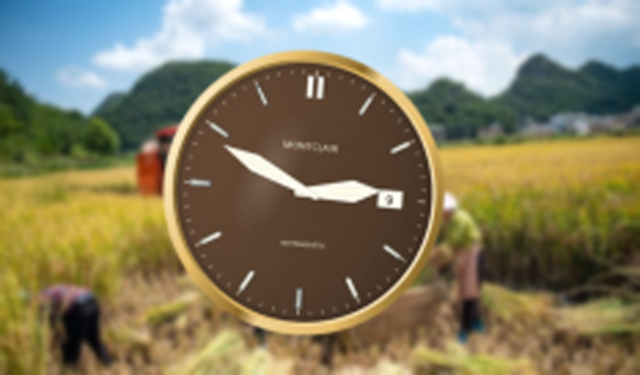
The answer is 2:49
